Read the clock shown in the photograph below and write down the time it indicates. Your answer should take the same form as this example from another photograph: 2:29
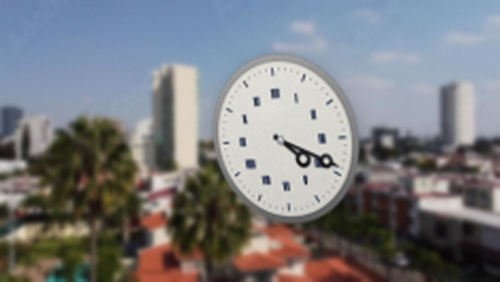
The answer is 4:19
